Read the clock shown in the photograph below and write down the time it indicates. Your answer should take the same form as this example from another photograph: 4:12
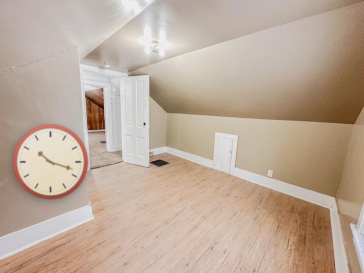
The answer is 10:18
